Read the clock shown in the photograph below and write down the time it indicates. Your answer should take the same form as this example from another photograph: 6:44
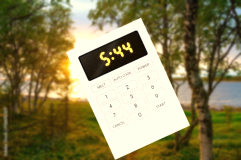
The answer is 5:44
